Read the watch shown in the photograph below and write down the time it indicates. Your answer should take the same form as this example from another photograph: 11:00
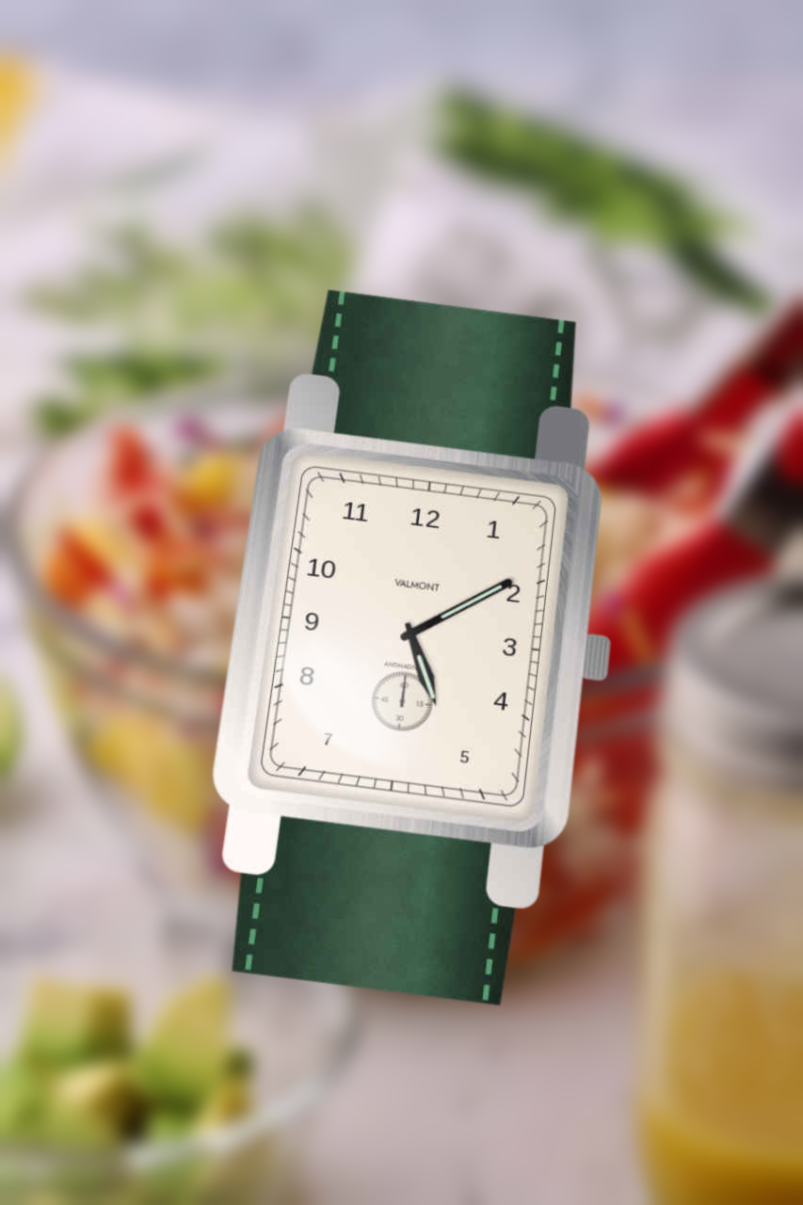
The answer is 5:09
